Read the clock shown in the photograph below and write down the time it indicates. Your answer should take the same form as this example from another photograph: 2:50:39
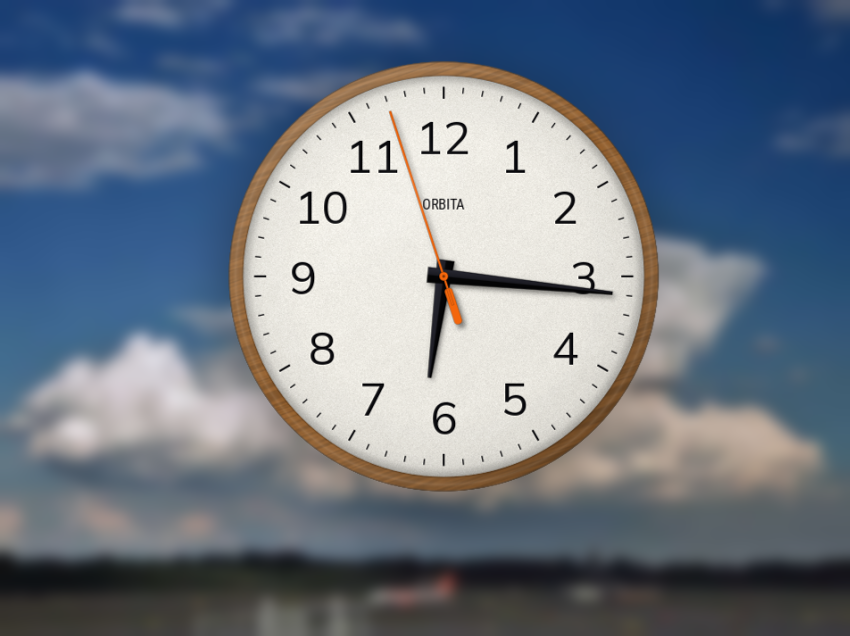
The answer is 6:15:57
